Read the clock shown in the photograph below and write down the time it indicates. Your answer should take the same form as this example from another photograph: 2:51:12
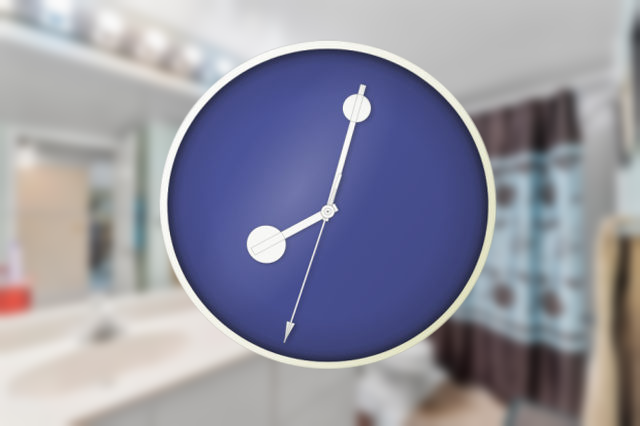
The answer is 8:02:33
